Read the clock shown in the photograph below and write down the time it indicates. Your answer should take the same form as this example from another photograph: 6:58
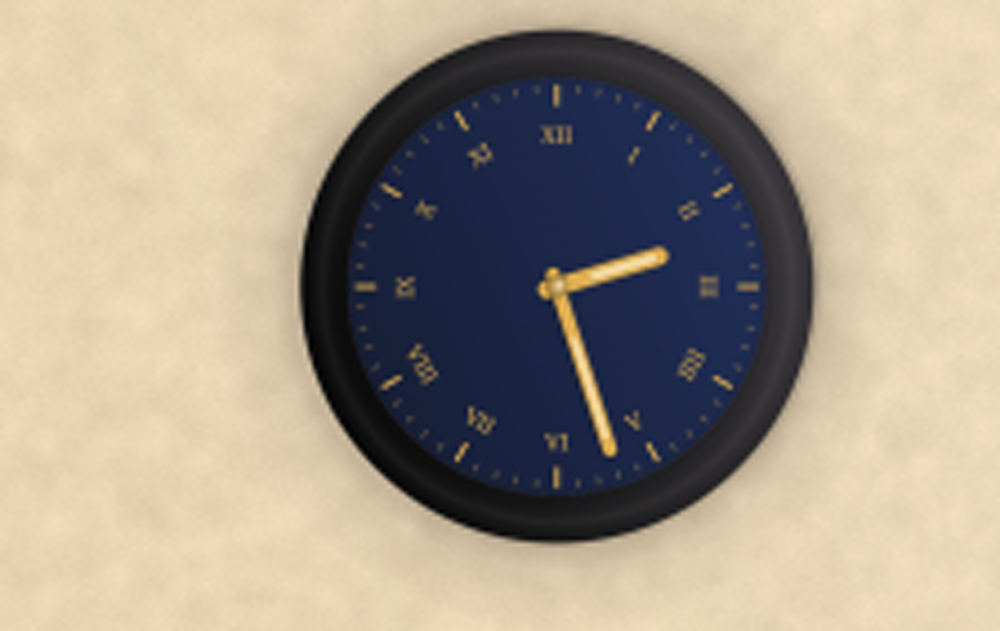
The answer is 2:27
